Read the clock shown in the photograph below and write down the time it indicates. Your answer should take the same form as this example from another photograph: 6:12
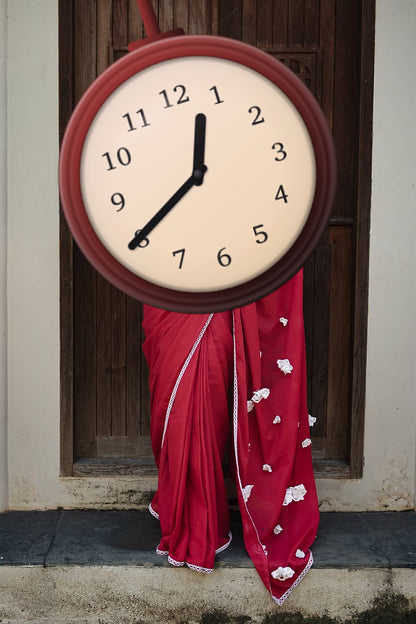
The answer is 12:40
